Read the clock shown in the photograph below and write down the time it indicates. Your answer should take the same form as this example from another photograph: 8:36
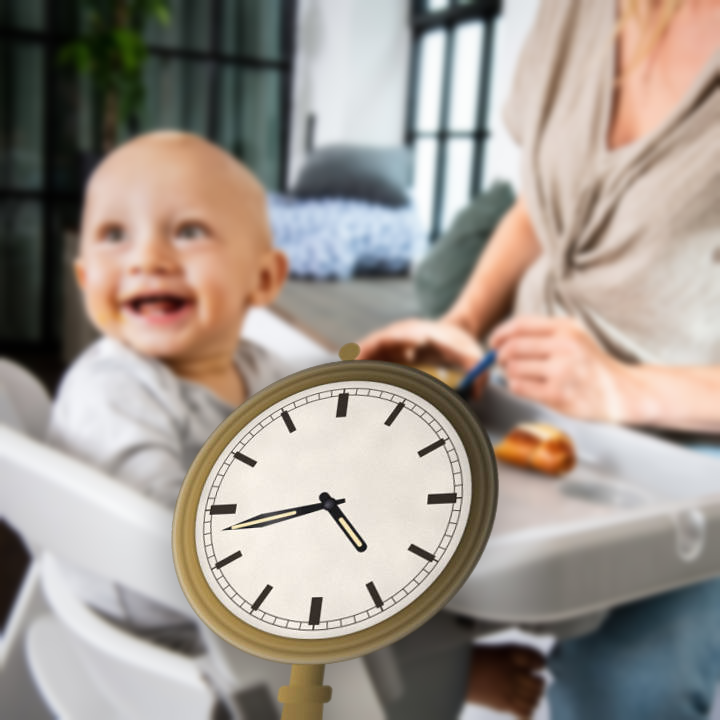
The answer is 4:43
